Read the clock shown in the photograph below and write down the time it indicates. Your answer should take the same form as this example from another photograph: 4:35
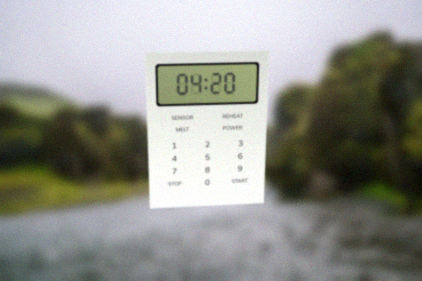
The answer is 4:20
